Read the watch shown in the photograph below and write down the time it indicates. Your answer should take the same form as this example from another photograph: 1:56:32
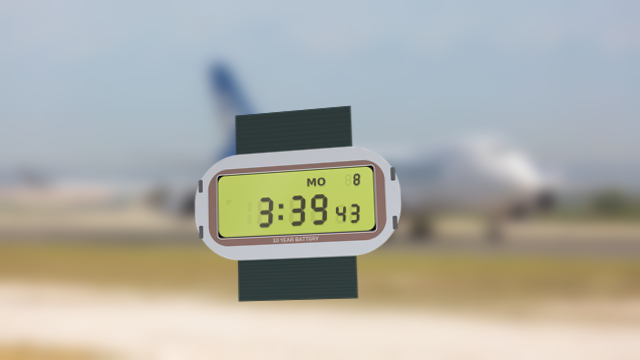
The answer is 3:39:43
